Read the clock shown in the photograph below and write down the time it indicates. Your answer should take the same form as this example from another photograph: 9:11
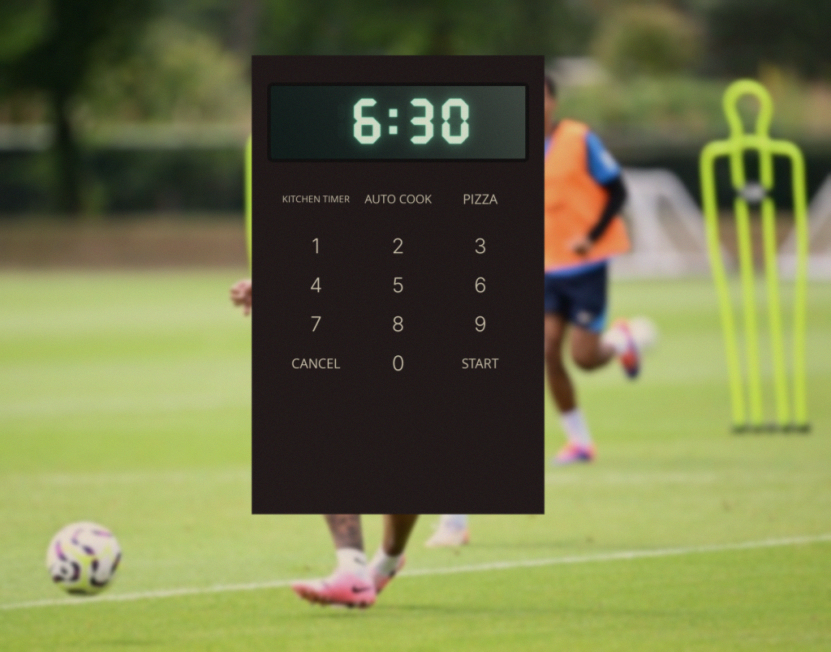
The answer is 6:30
